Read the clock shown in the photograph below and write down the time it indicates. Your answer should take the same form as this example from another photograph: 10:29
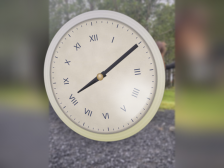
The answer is 8:10
